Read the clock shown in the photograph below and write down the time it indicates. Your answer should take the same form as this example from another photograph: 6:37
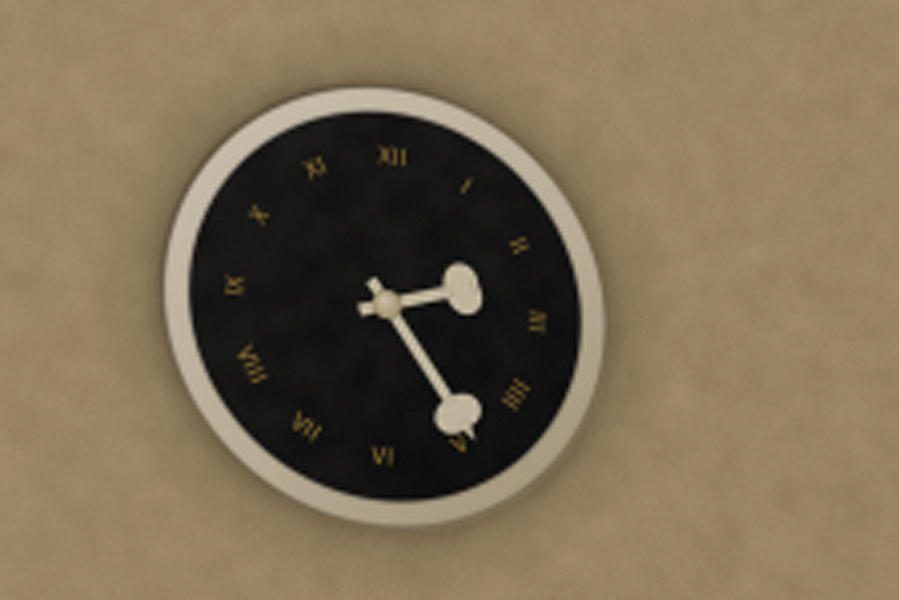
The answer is 2:24
